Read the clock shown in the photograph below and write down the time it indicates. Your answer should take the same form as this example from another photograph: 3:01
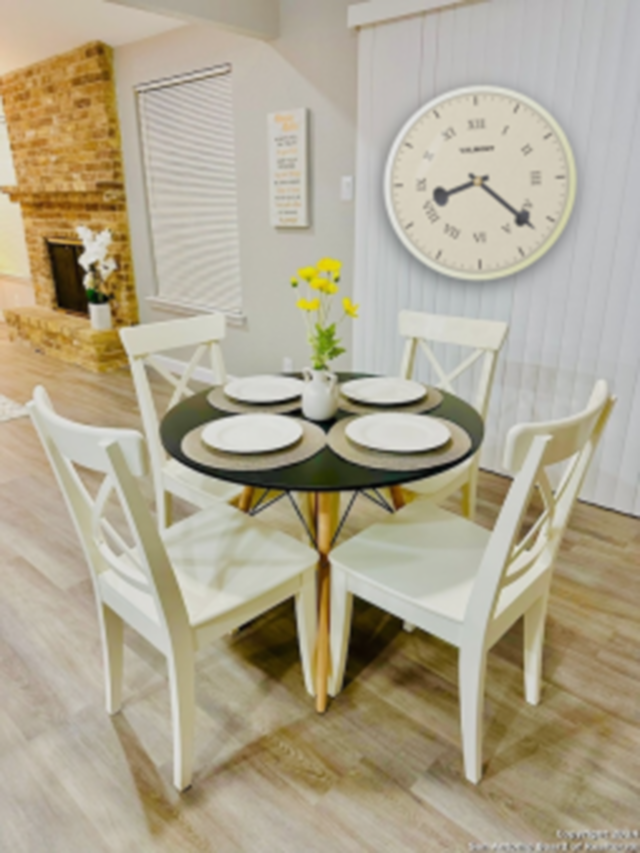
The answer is 8:22
